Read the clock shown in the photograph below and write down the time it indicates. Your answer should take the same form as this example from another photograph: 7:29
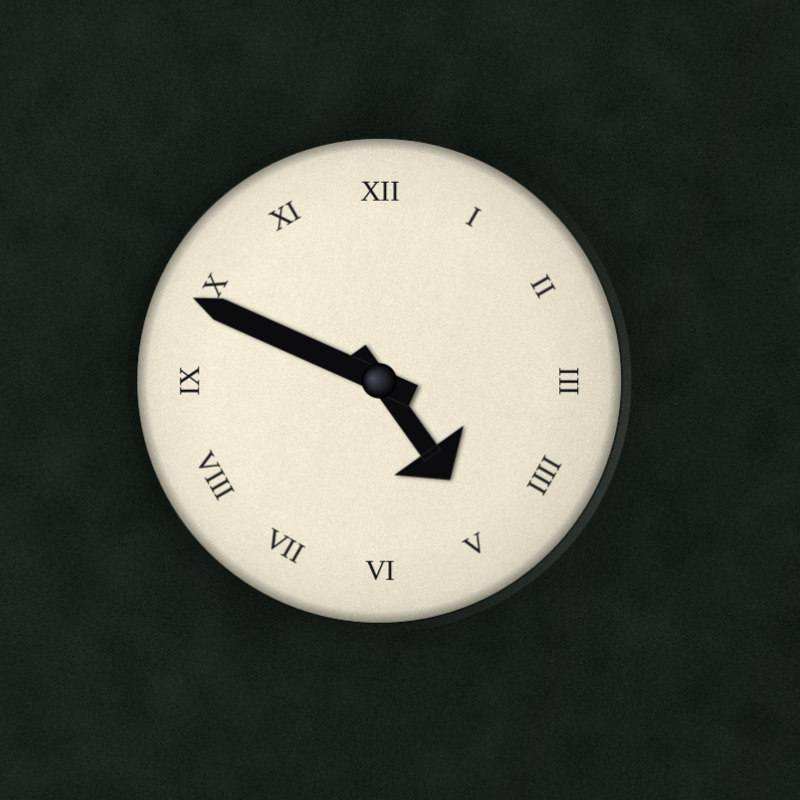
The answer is 4:49
